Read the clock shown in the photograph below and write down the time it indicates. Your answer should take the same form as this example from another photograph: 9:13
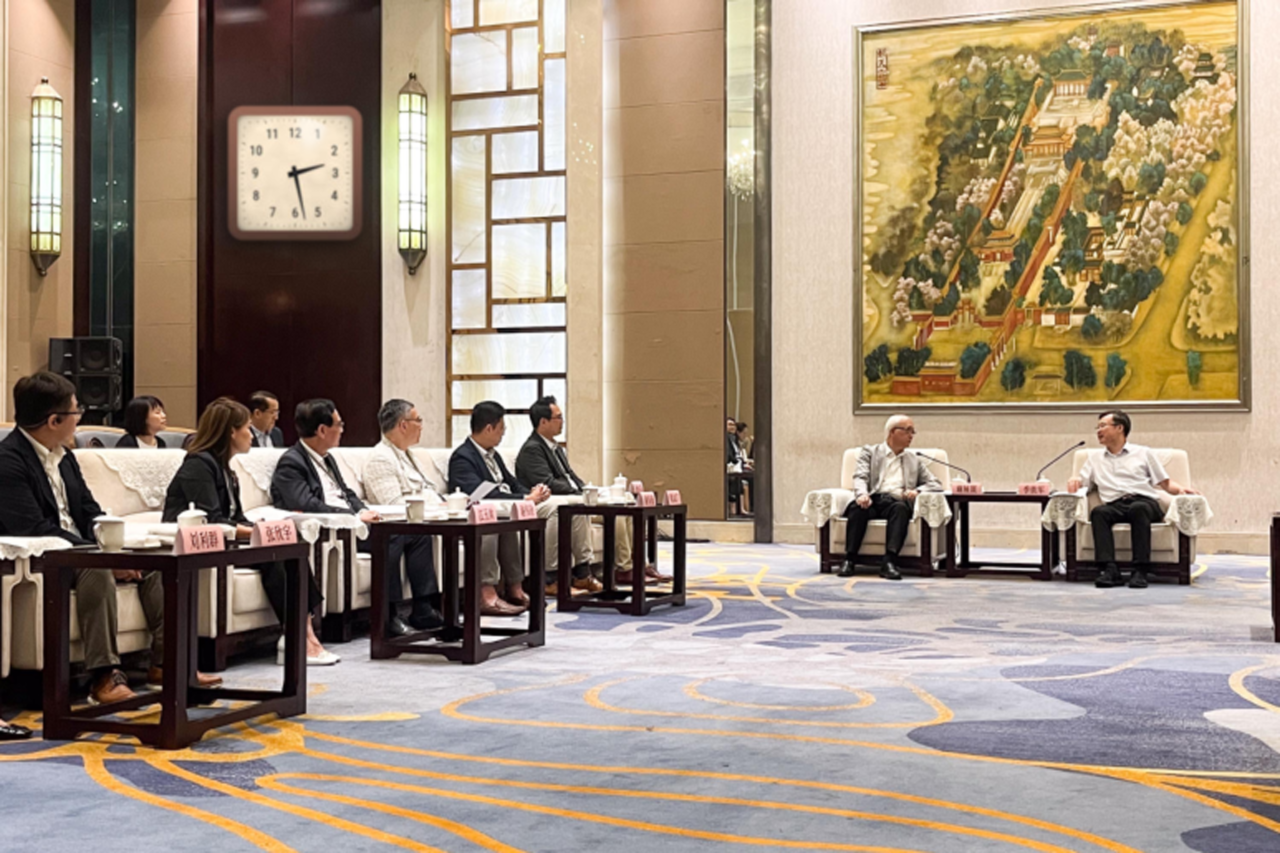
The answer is 2:28
